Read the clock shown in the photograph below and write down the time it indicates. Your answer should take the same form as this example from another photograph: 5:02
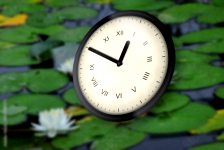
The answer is 12:50
